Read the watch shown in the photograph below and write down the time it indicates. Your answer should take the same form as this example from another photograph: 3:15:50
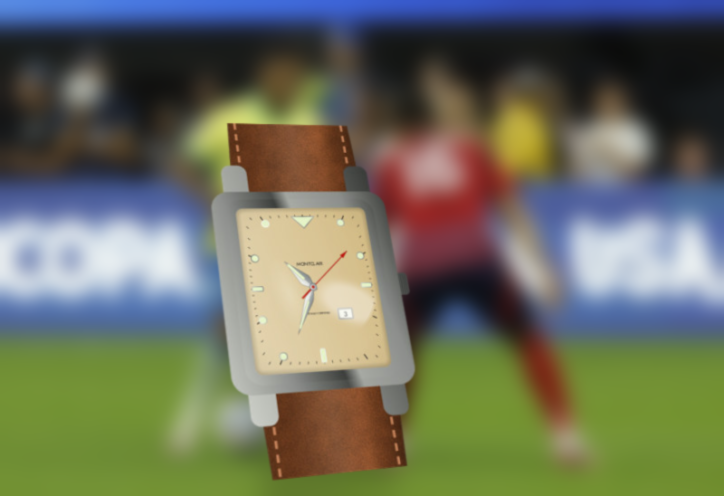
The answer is 10:34:08
